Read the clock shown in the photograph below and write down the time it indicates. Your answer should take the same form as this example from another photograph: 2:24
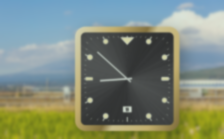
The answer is 8:52
